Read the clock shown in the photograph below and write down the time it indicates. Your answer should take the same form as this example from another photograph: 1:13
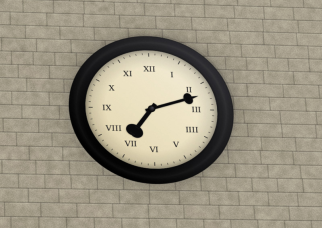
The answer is 7:12
